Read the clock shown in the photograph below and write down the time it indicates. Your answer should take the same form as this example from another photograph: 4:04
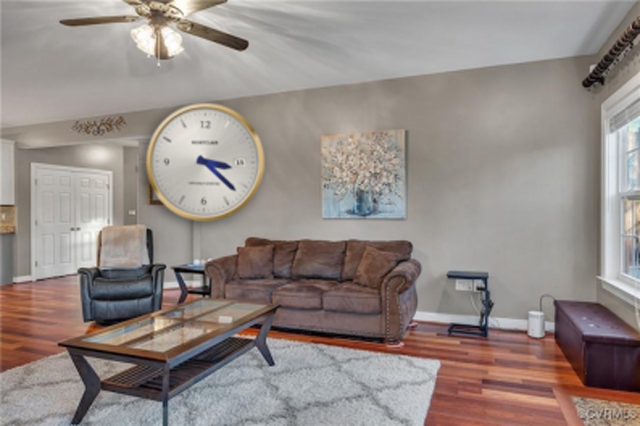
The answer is 3:22
